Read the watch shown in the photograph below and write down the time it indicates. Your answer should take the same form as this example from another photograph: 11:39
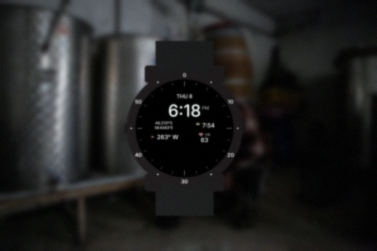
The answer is 6:18
